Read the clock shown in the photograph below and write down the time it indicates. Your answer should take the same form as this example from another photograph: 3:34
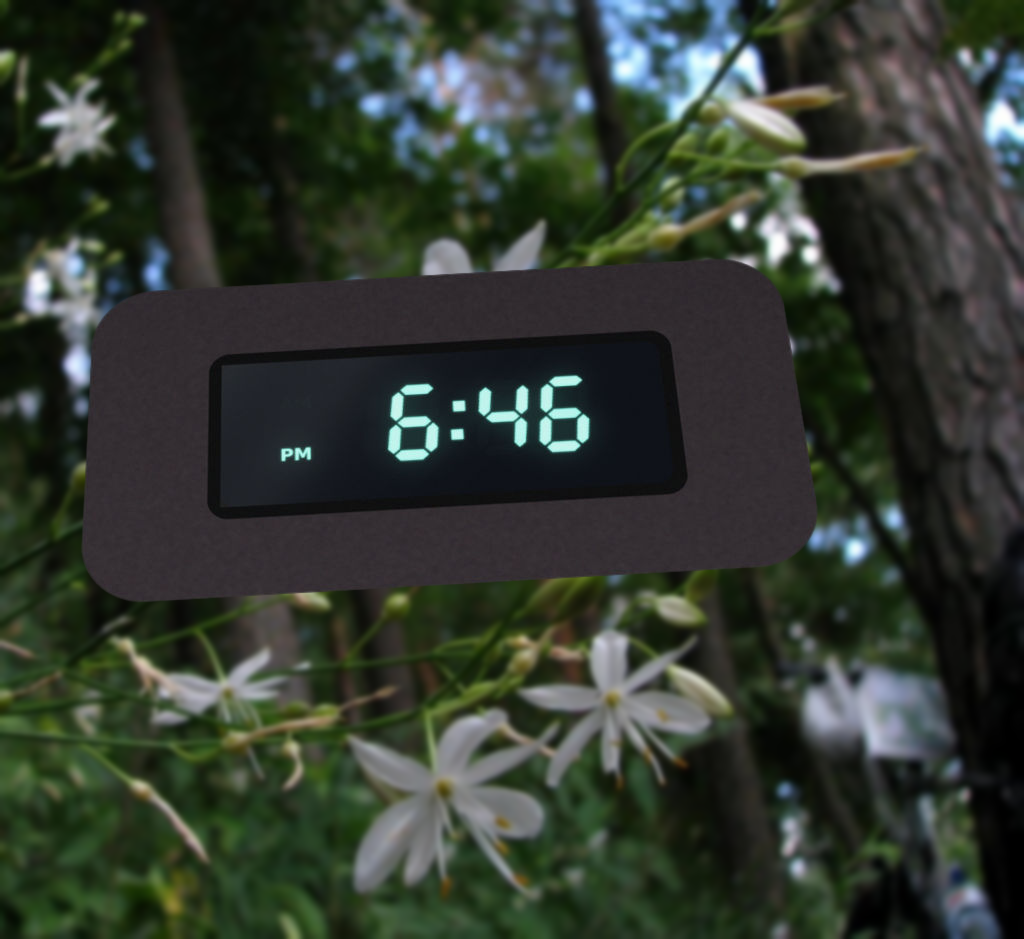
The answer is 6:46
